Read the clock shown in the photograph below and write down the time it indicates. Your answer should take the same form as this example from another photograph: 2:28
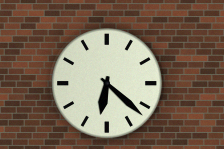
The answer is 6:22
